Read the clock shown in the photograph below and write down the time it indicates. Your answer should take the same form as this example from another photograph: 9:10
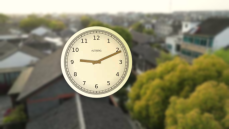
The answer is 9:11
